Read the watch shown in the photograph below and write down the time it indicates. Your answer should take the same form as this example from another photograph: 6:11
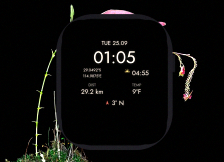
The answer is 1:05
